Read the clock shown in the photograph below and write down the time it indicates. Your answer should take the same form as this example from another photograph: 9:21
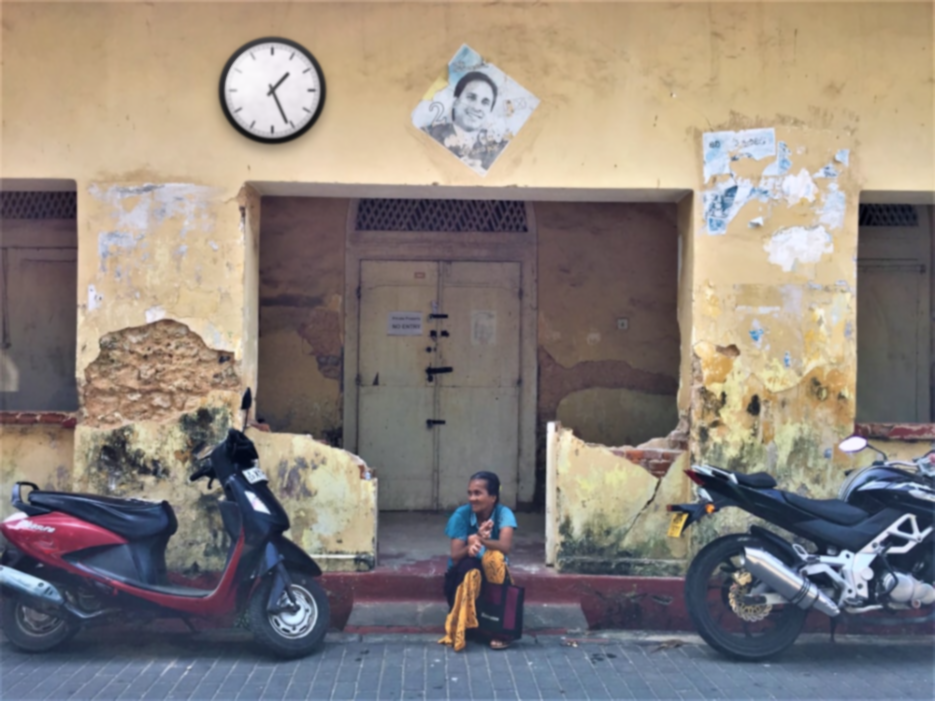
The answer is 1:26
